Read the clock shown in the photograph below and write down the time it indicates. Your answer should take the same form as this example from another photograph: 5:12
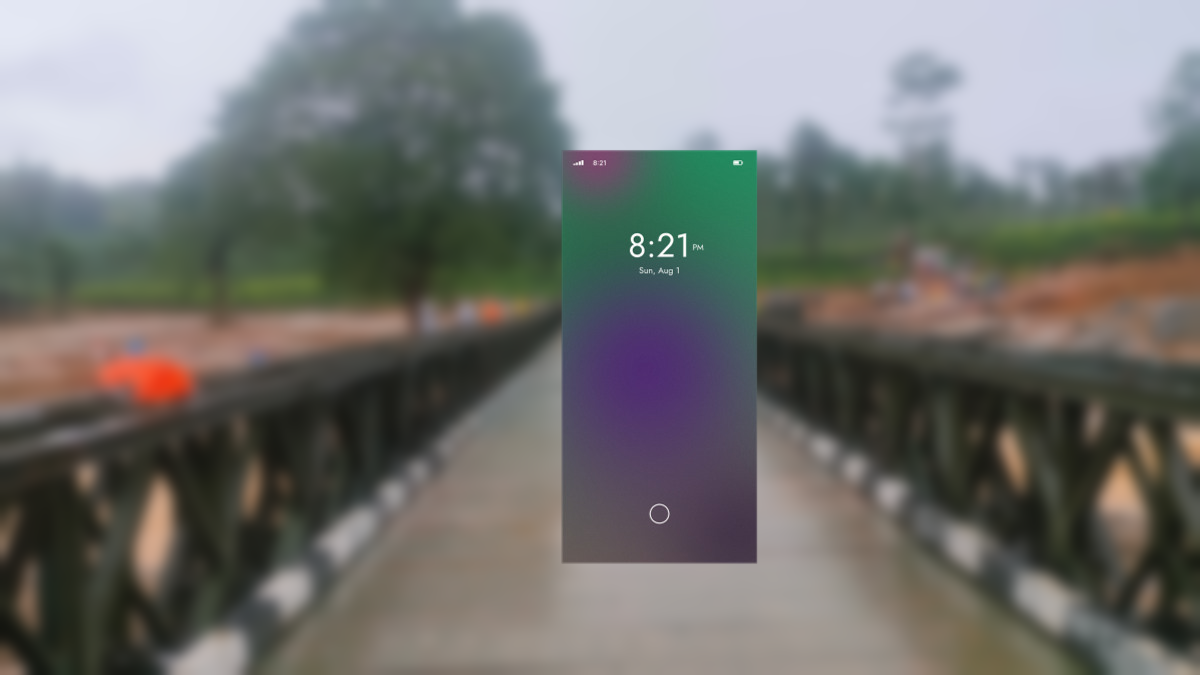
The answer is 8:21
